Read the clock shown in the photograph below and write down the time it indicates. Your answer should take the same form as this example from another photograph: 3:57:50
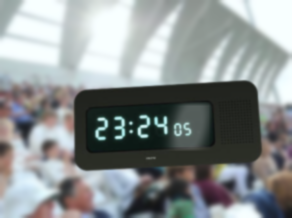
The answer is 23:24:05
